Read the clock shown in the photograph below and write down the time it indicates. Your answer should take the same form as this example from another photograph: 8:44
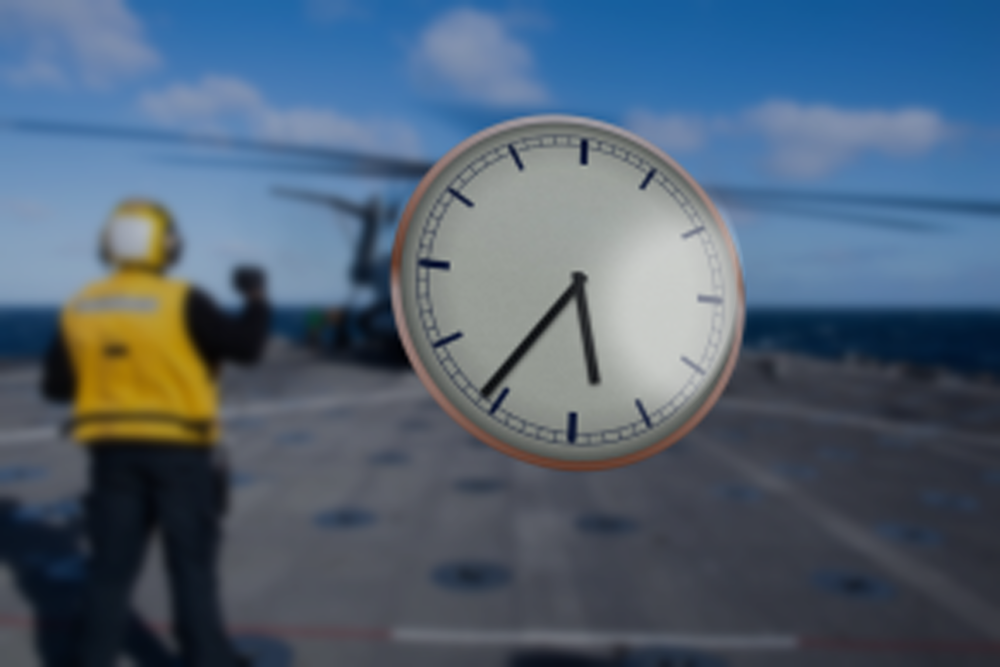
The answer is 5:36
